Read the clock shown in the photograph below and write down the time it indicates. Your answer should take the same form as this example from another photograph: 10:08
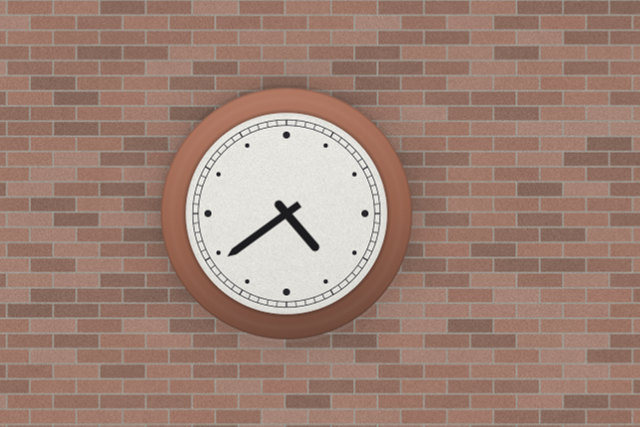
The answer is 4:39
